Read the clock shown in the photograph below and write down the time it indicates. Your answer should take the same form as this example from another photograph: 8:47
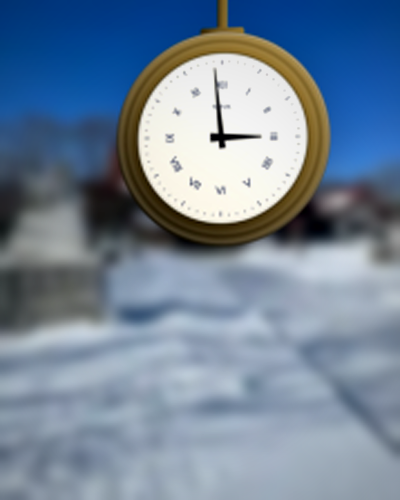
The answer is 2:59
